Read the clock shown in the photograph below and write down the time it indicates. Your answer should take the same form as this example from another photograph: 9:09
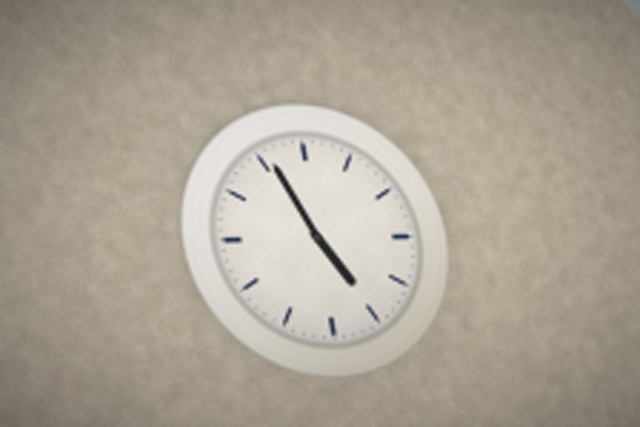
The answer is 4:56
